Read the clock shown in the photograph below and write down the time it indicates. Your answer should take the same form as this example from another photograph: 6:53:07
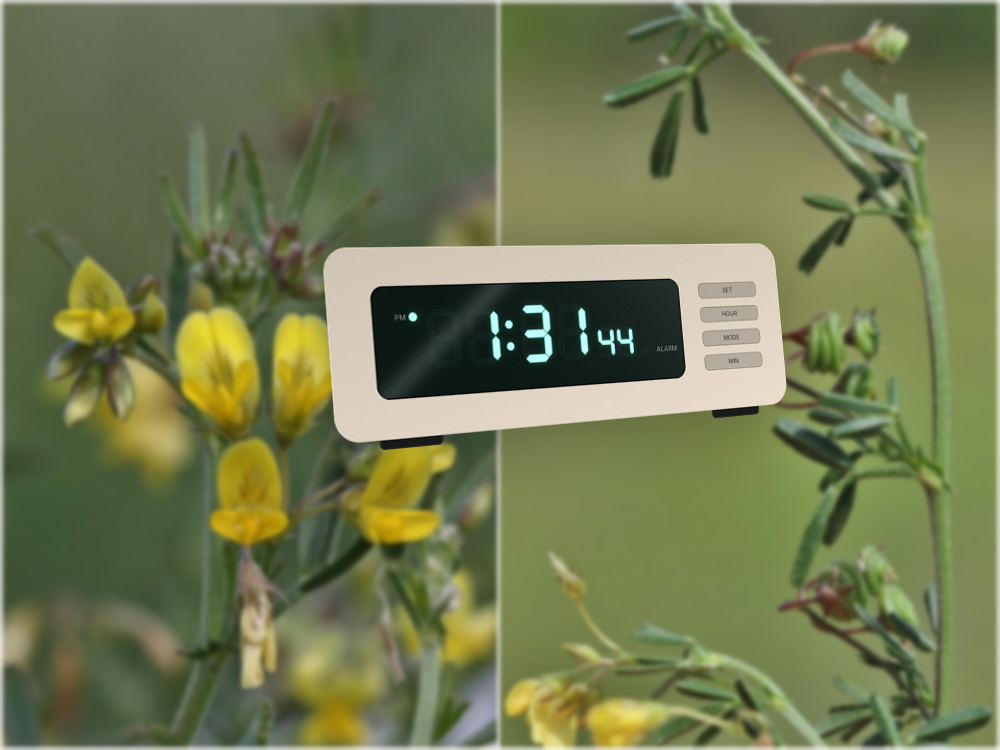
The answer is 1:31:44
